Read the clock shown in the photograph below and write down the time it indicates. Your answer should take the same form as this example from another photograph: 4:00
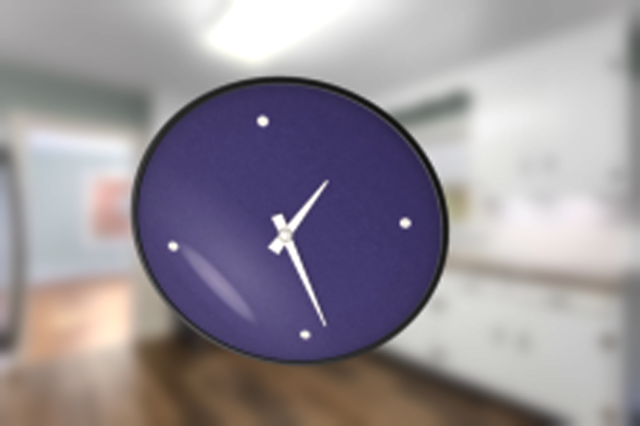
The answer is 1:28
